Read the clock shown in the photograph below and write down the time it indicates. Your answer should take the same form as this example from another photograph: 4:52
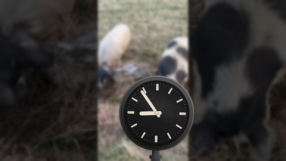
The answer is 8:54
